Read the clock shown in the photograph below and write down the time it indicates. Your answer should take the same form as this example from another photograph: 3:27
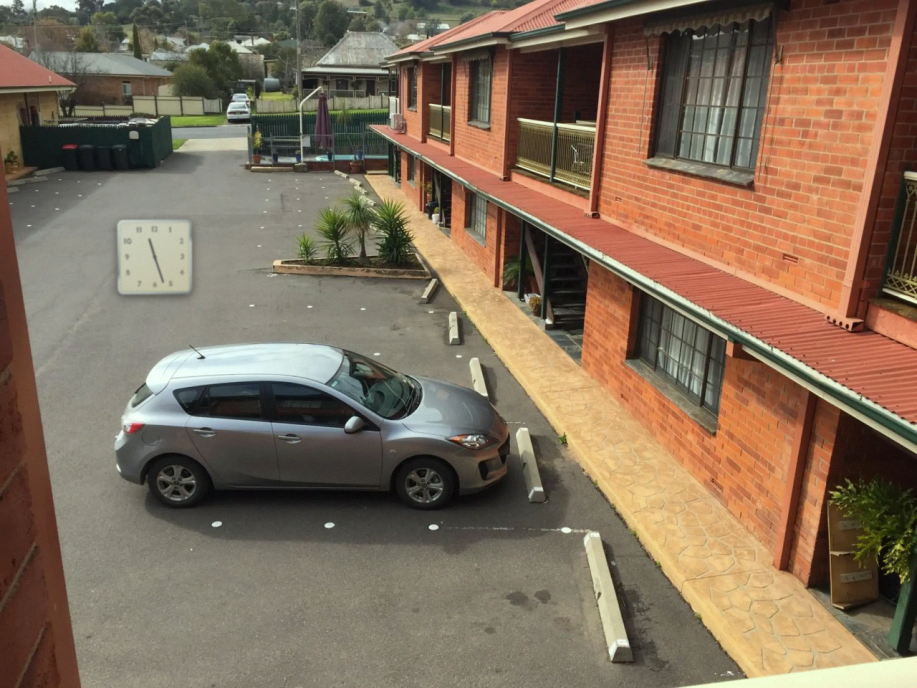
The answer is 11:27
